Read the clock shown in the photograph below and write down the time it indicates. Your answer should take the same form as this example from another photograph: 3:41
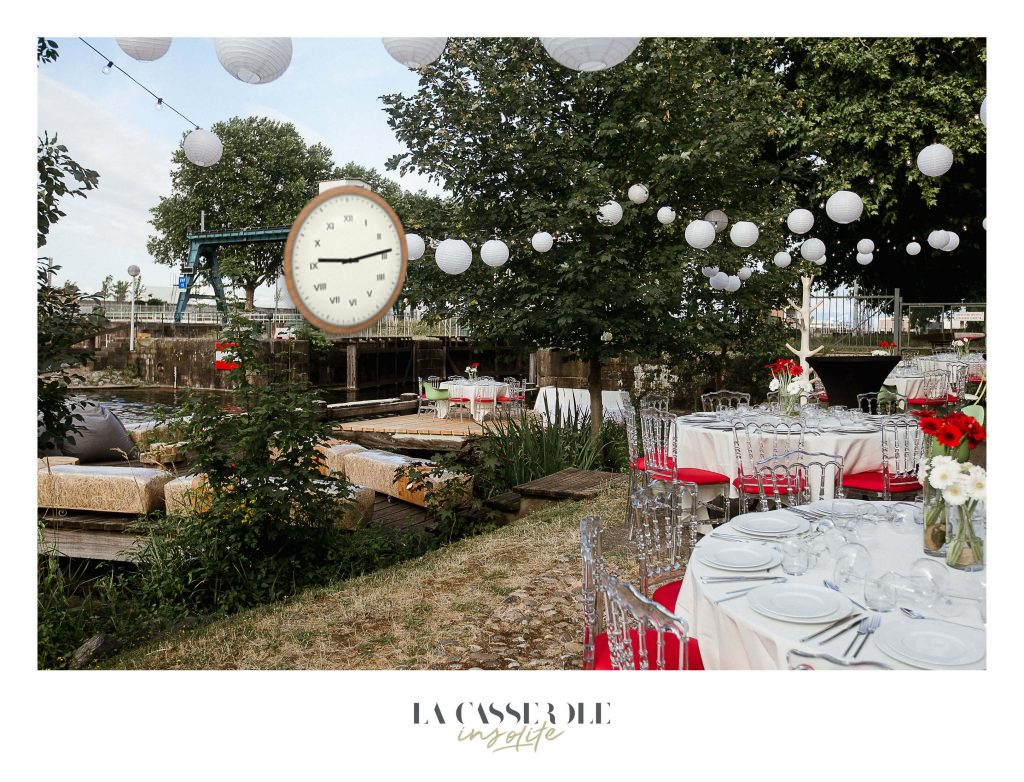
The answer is 9:14
